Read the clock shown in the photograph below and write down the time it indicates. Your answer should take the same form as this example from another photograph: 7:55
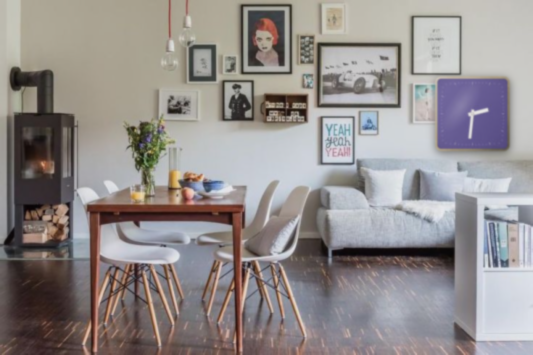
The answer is 2:31
